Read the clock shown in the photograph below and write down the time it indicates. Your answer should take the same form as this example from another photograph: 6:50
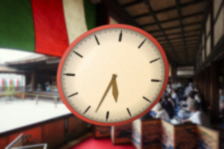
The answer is 5:33
